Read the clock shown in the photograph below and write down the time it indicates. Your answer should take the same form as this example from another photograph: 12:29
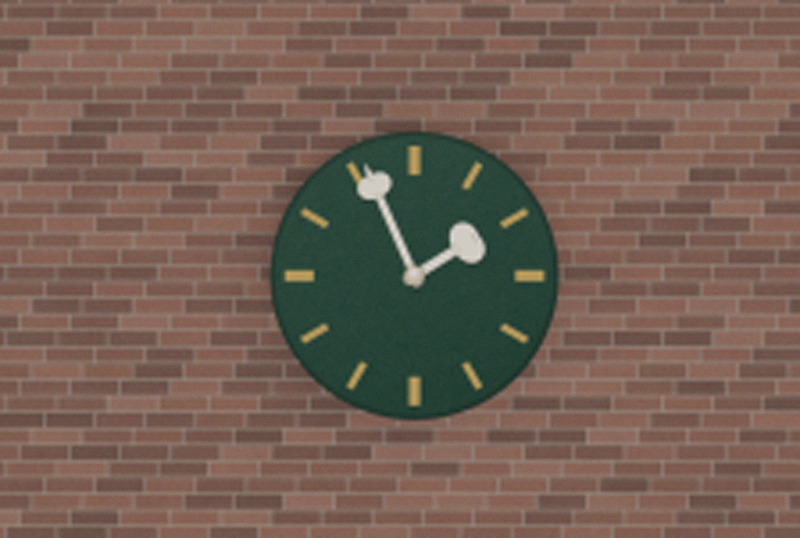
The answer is 1:56
